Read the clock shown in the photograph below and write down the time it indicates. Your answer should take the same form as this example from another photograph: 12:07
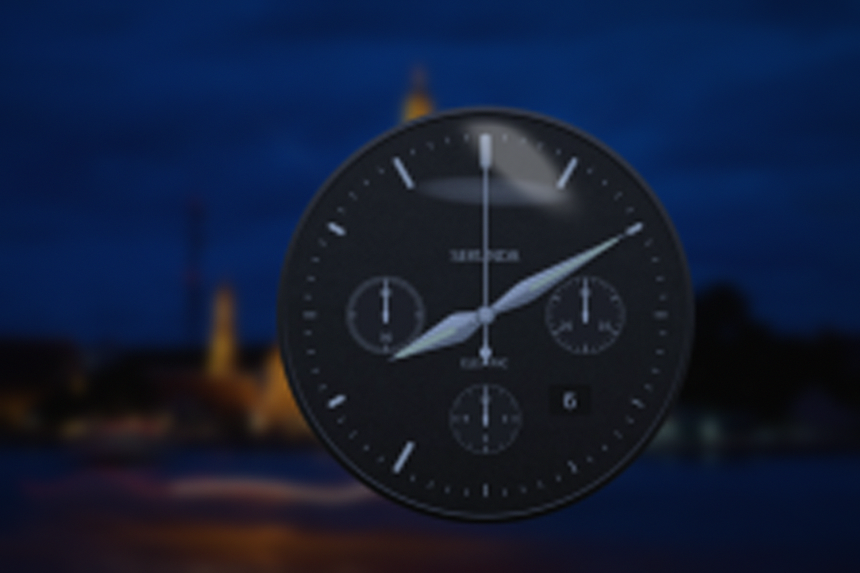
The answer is 8:10
